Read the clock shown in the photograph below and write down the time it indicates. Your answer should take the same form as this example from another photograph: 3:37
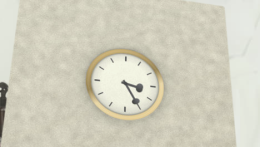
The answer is 3:25
